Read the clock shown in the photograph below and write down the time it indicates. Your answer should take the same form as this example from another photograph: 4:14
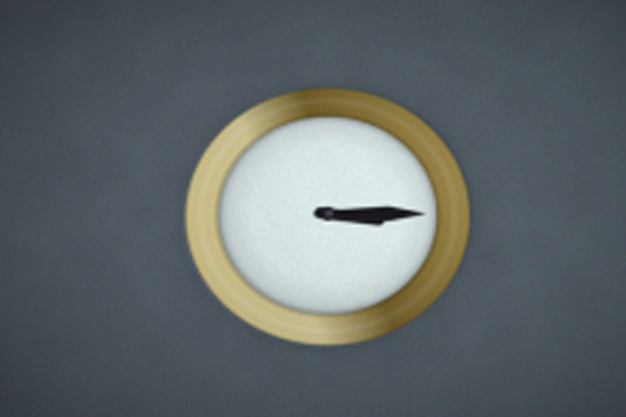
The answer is 3:15
